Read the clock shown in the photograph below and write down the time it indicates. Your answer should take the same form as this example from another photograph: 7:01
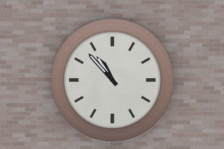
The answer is 10:53
